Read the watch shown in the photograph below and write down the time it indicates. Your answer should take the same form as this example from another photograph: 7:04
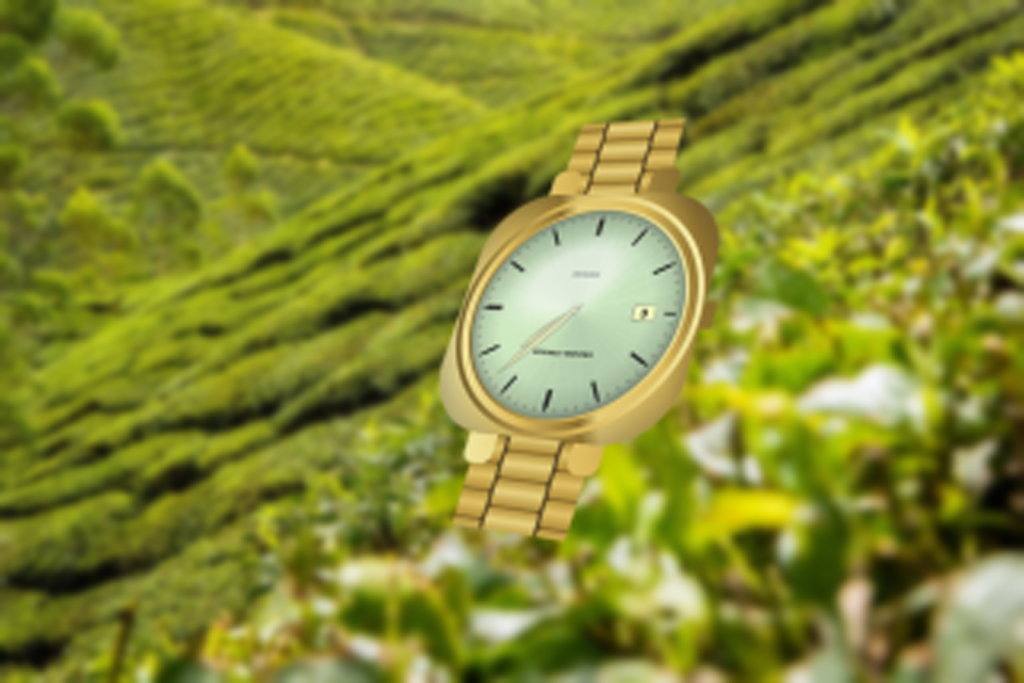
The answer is 7:37
